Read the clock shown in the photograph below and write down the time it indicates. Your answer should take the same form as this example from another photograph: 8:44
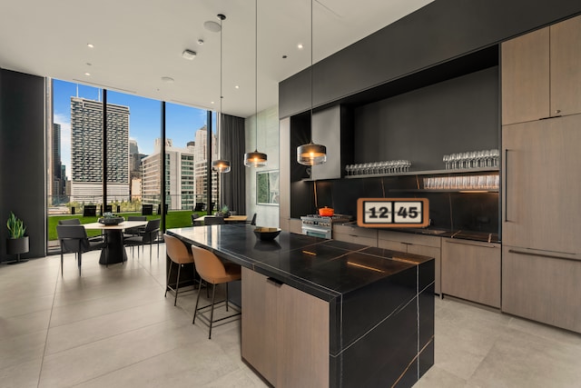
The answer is 12:45
